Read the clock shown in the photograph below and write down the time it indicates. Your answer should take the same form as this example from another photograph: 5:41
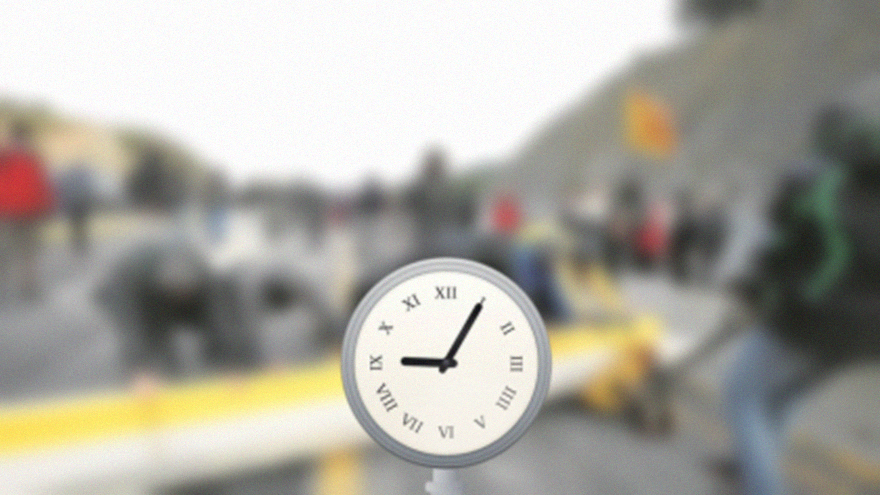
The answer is 9:05
